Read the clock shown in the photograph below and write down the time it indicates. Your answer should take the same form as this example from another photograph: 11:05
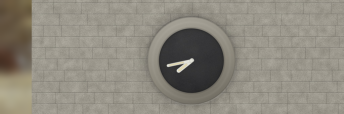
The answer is 7:43
